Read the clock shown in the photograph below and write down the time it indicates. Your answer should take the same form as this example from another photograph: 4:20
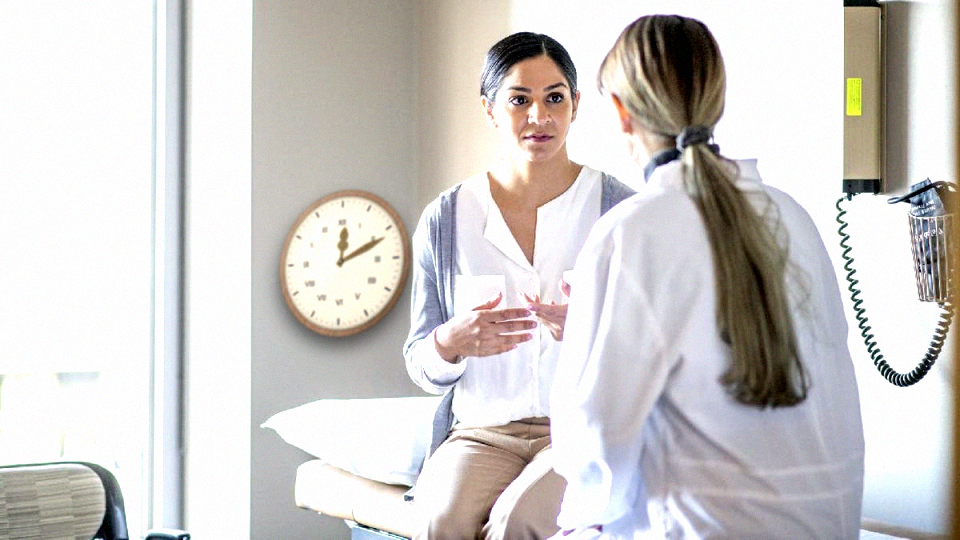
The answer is 12:11
